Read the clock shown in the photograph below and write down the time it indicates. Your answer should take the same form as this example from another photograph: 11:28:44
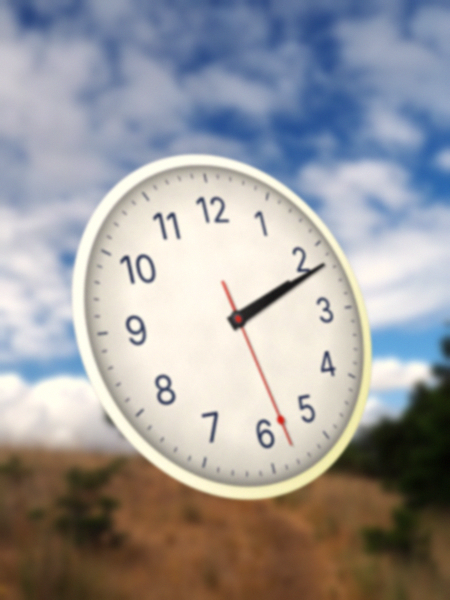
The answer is 2:11:28
